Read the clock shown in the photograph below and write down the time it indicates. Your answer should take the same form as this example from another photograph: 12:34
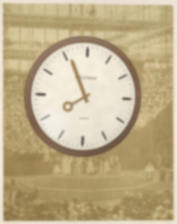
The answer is 7:56
